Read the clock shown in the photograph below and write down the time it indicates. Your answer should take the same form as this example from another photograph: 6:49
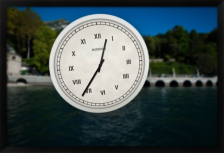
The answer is 12:36
